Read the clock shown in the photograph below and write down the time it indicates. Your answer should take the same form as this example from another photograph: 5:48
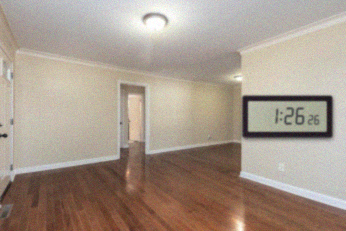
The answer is 1:26
